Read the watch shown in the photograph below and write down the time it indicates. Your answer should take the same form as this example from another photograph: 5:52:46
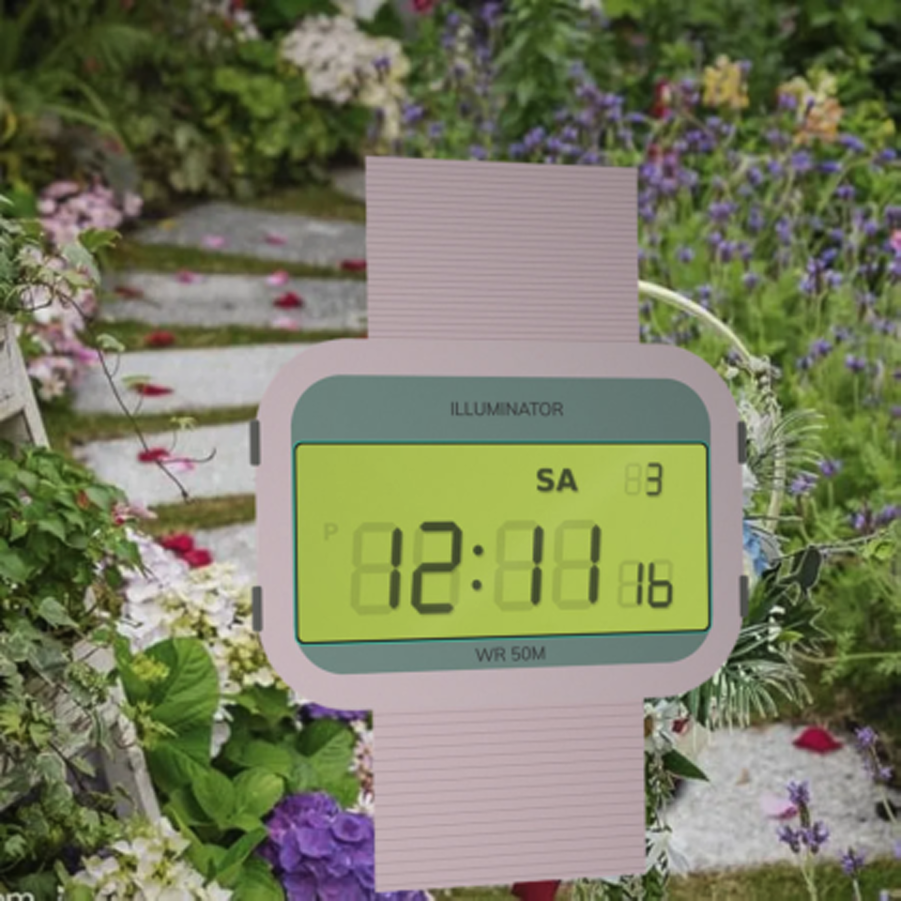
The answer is 12:11:16
